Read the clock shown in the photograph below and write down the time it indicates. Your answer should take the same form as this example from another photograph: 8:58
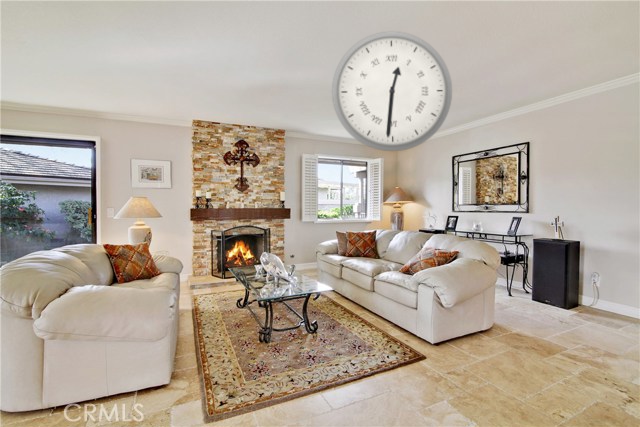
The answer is 12:31
